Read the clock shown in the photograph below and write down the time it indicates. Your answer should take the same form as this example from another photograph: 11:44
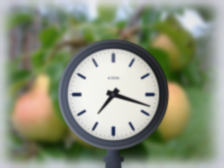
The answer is 7:18
